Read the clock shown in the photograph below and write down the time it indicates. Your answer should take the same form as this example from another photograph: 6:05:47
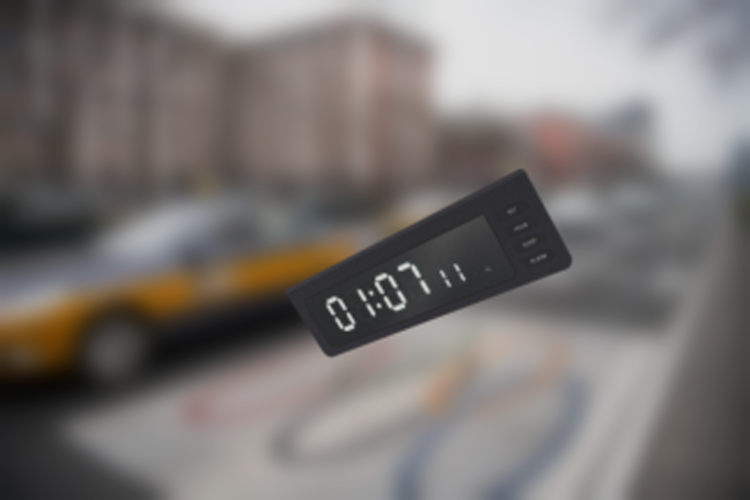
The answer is 1:07:11
